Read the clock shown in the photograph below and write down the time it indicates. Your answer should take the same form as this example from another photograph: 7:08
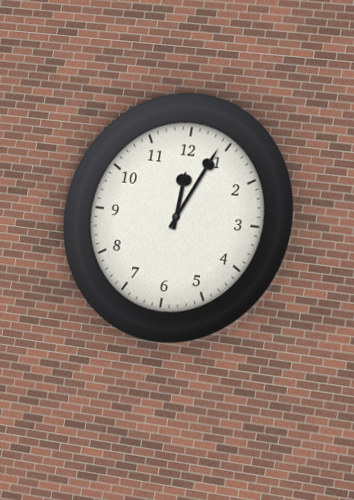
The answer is 12:04
